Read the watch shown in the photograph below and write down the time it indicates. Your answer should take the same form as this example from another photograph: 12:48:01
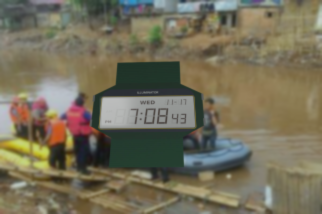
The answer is 7:08:43
